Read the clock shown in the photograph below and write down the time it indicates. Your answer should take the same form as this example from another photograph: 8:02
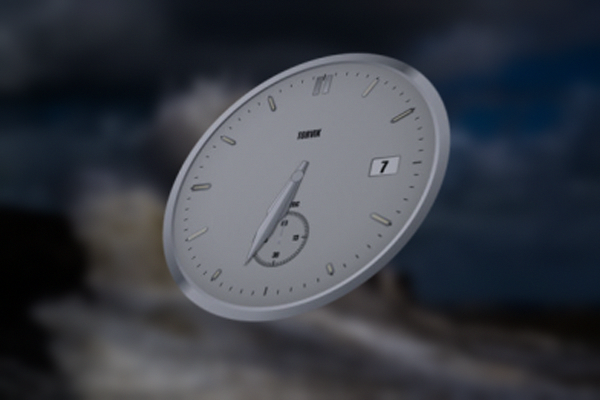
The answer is 6:33
